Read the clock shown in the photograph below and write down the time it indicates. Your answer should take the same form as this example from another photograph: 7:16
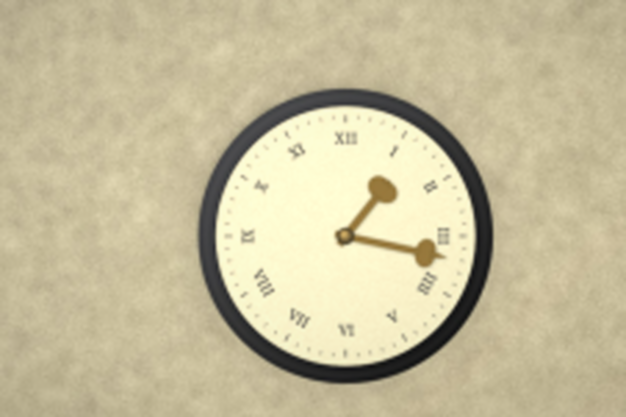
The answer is 1:17
